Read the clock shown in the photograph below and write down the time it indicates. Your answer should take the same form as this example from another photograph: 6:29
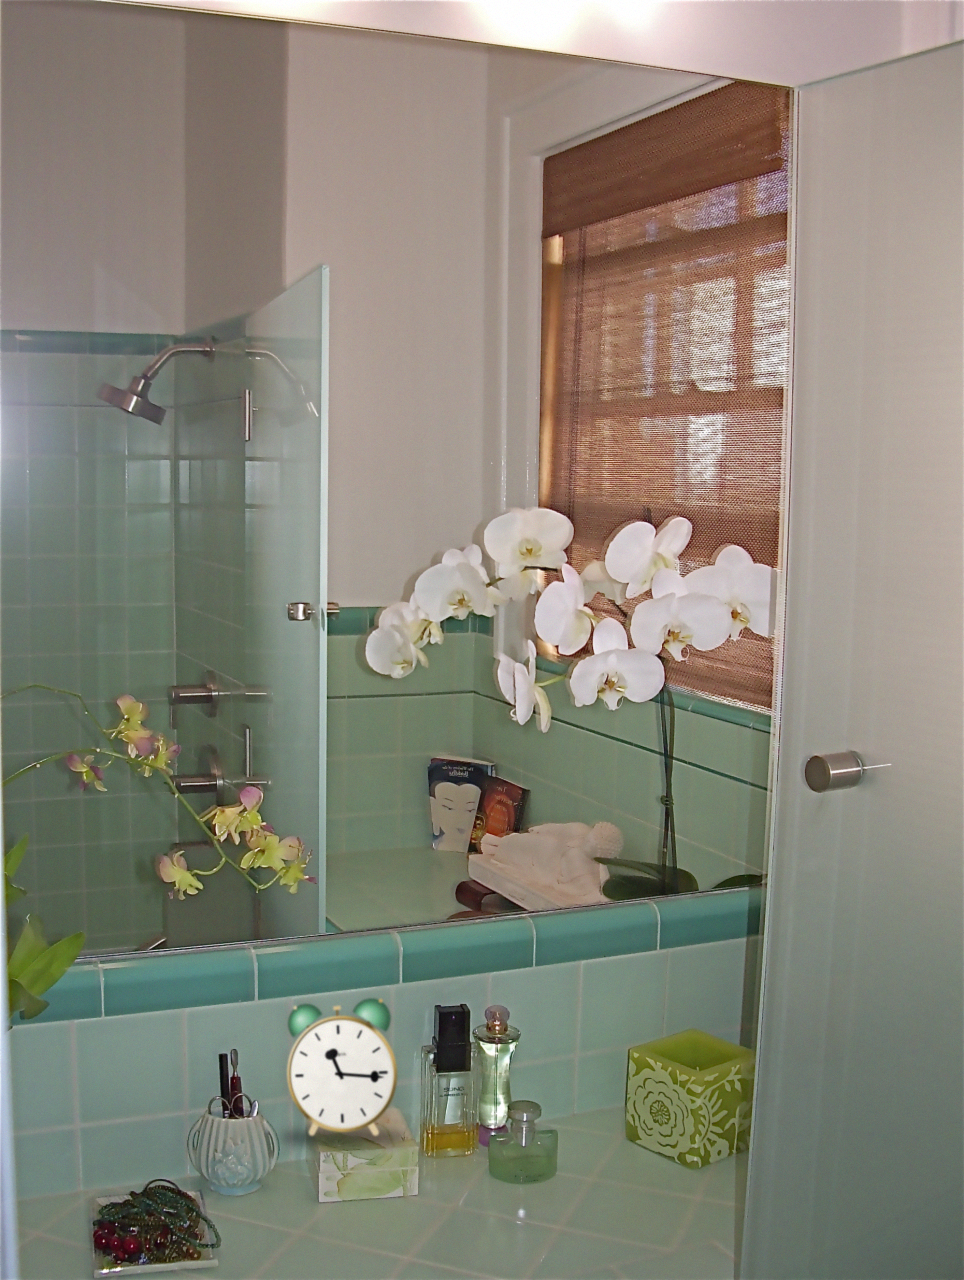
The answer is 11:16
